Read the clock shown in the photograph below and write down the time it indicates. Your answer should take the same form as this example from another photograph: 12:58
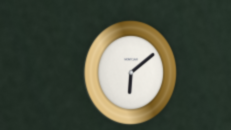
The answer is 6:09
